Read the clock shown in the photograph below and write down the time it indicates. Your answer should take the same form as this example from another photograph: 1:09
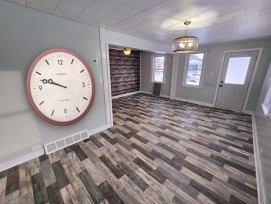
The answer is 9:48
